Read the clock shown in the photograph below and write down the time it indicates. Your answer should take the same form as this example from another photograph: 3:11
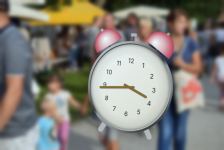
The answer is 3:44
